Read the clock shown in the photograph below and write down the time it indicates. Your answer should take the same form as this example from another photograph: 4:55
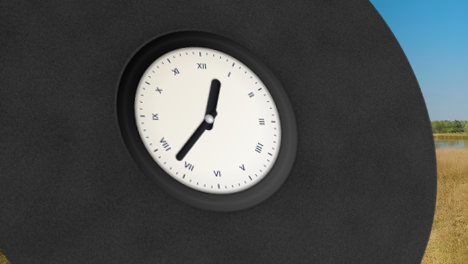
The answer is 12:37
